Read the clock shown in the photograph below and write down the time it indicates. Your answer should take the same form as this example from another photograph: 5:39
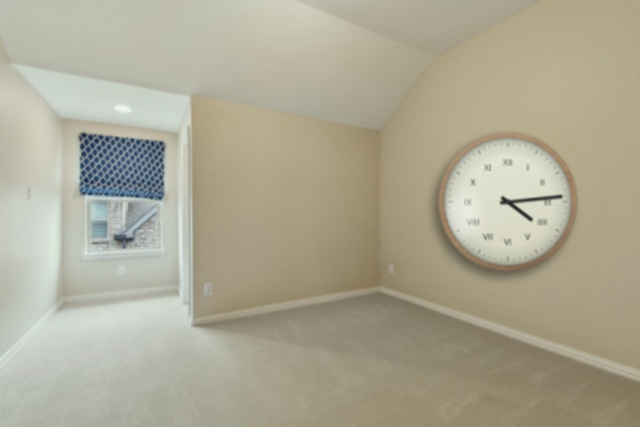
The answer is 4:14
